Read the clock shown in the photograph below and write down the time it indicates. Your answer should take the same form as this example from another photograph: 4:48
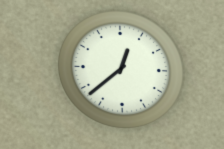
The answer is 12:38
